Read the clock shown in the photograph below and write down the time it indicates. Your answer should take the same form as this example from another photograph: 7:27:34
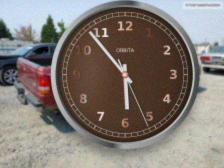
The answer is 5:53:26
